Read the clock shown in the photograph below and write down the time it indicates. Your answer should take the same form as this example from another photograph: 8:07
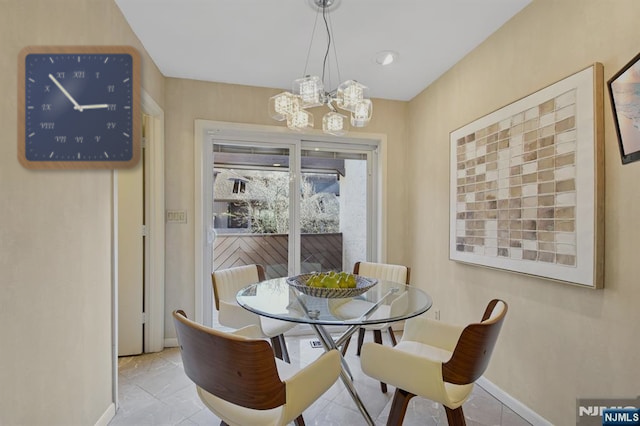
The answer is 2:53
